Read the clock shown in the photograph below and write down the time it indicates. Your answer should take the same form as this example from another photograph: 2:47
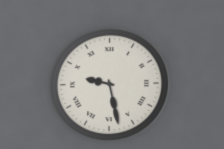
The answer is 9:28
